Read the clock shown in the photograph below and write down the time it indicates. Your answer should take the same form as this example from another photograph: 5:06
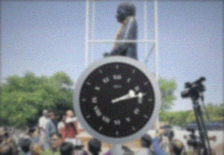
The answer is 2:13
